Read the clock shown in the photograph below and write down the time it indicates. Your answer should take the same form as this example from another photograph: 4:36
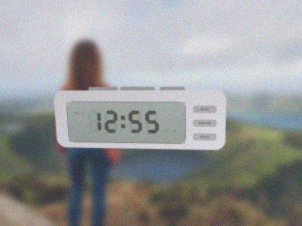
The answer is 12:55
